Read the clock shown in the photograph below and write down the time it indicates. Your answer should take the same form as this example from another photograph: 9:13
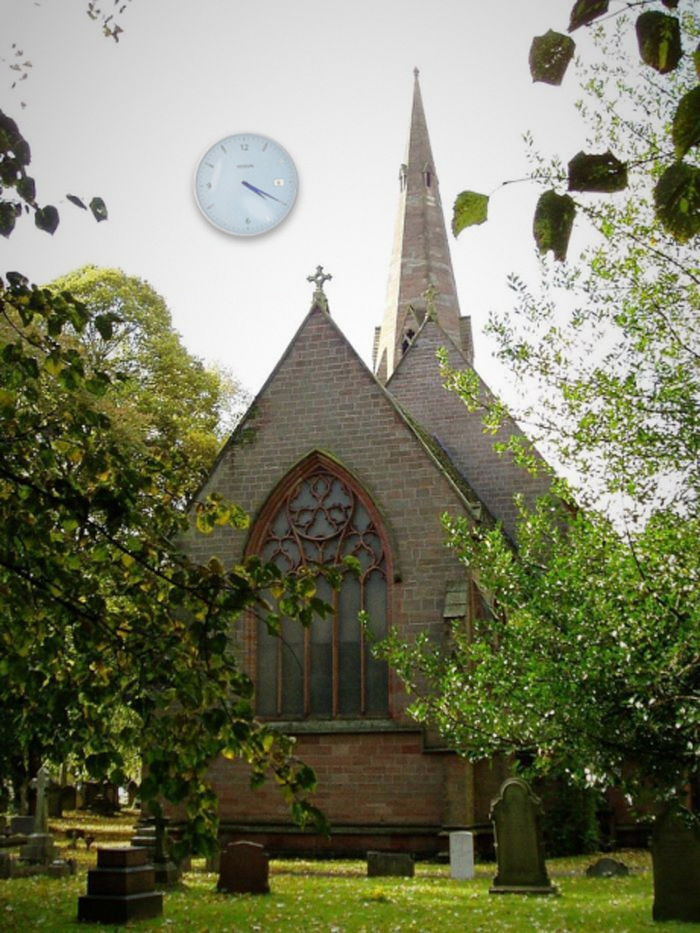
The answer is 4:20
